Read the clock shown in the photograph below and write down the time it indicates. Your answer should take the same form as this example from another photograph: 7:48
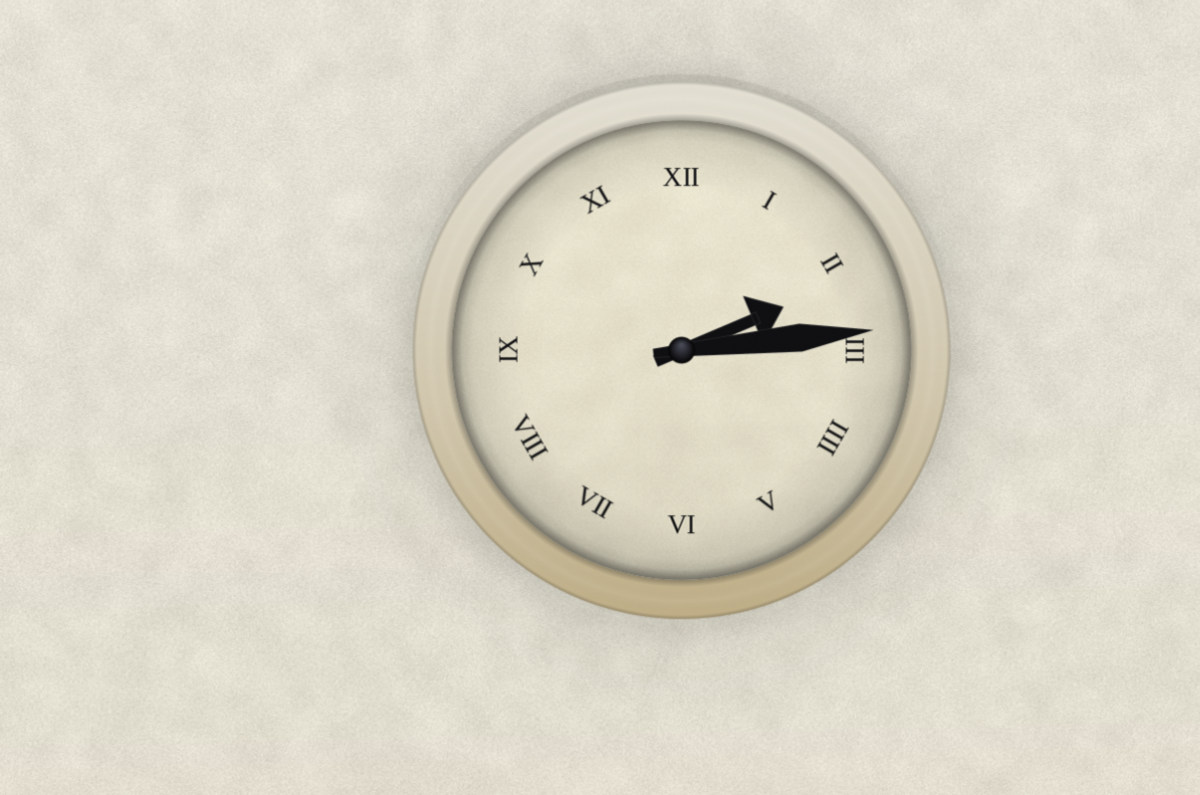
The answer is 2:14
